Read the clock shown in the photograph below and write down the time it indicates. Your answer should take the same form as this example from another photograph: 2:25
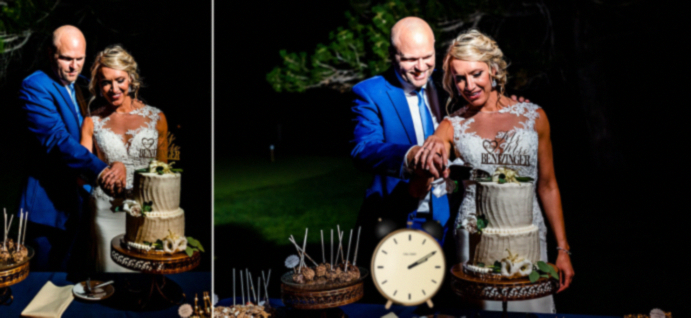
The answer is 2:10
